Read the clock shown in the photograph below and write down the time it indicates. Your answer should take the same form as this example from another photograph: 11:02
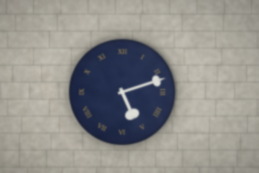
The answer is 5:12
